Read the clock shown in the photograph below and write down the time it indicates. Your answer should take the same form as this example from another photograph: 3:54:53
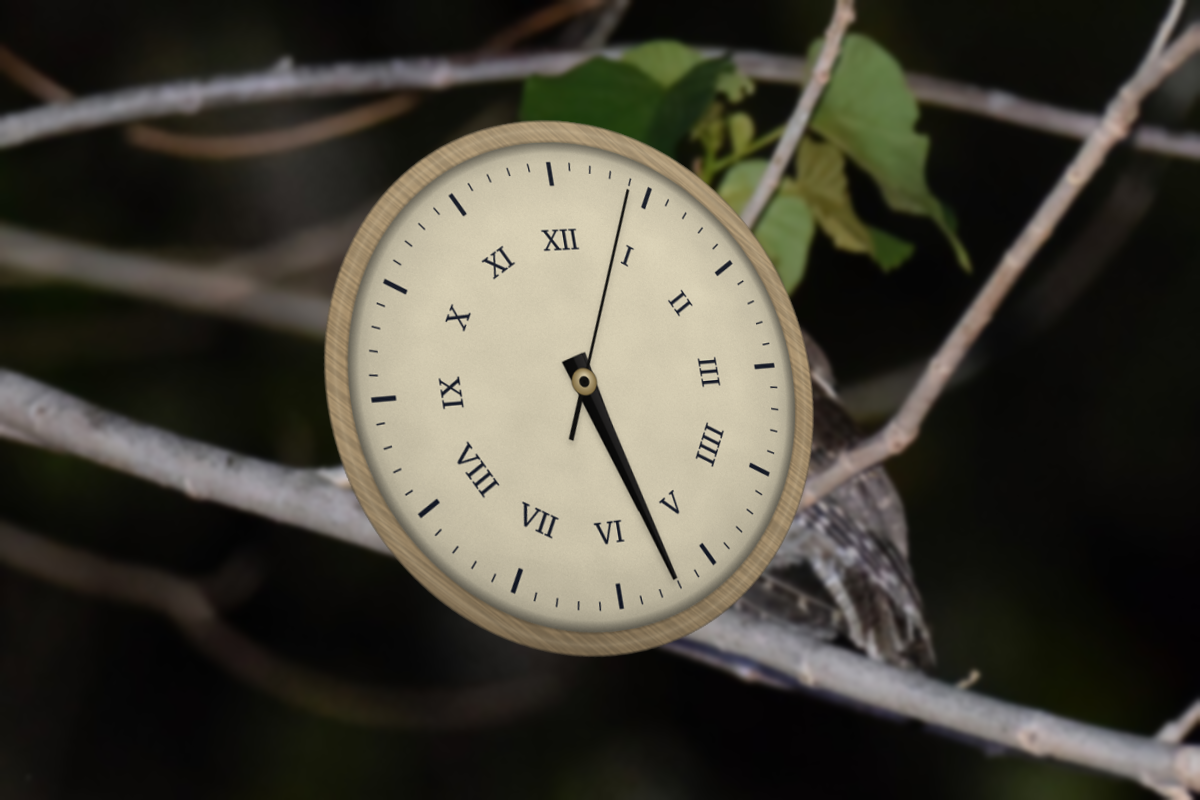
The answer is 5:27:04
